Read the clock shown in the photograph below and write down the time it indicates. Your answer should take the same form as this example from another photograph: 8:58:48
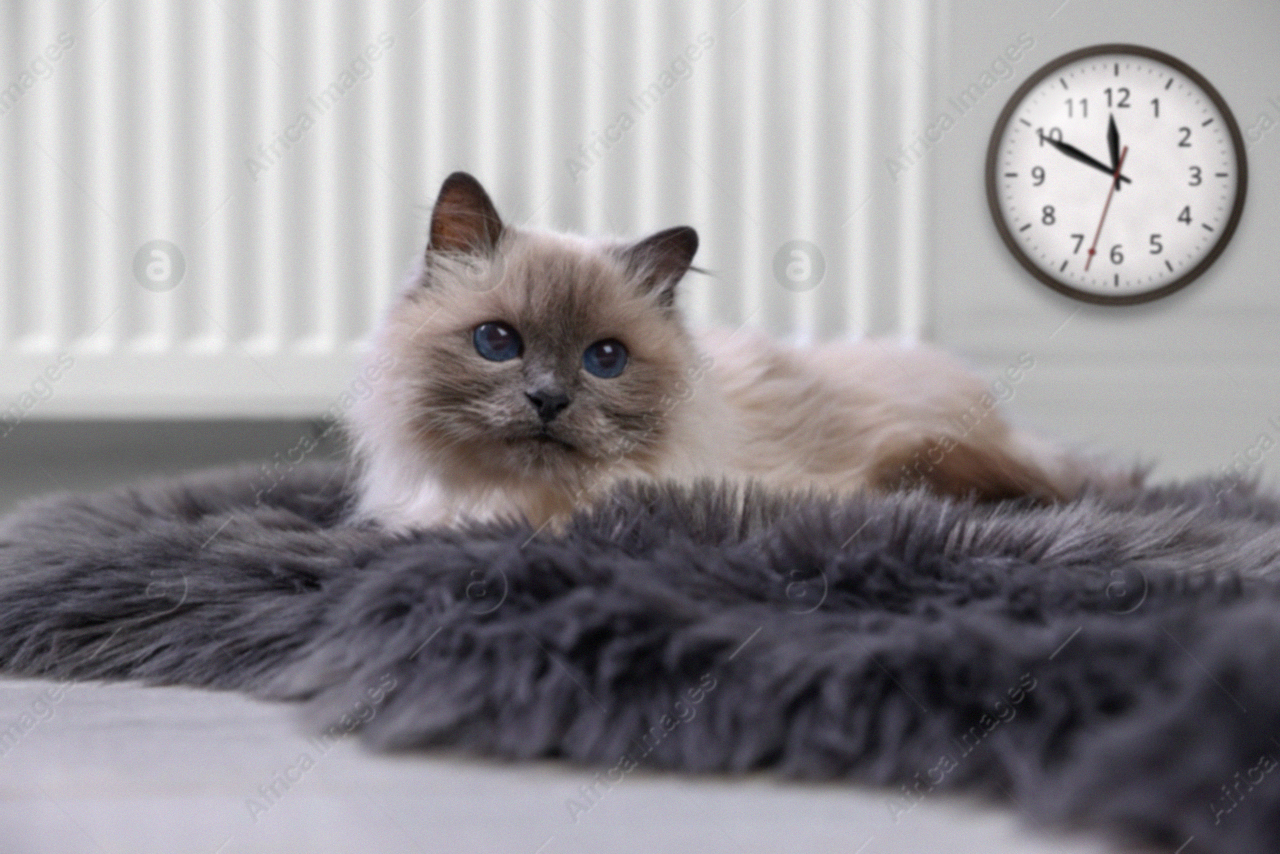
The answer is 11:49:33
